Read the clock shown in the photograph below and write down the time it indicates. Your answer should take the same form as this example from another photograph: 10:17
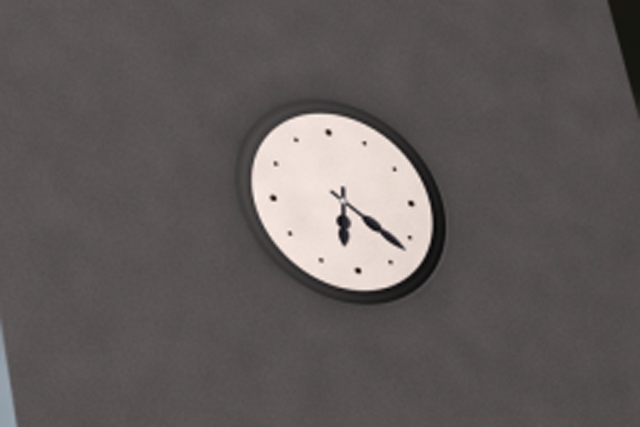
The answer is 6:22
